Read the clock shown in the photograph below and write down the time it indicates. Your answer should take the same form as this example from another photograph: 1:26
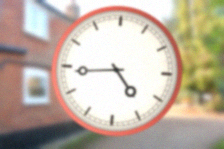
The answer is 4:44
